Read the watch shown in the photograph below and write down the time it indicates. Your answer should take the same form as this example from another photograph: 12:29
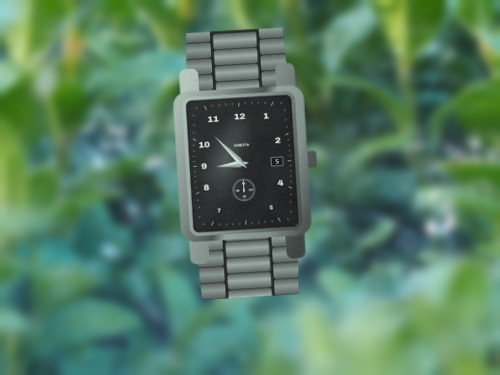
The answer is 8:53
